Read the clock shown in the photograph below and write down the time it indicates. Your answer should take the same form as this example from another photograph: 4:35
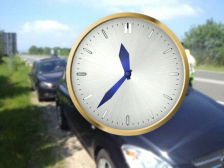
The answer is 11:37
